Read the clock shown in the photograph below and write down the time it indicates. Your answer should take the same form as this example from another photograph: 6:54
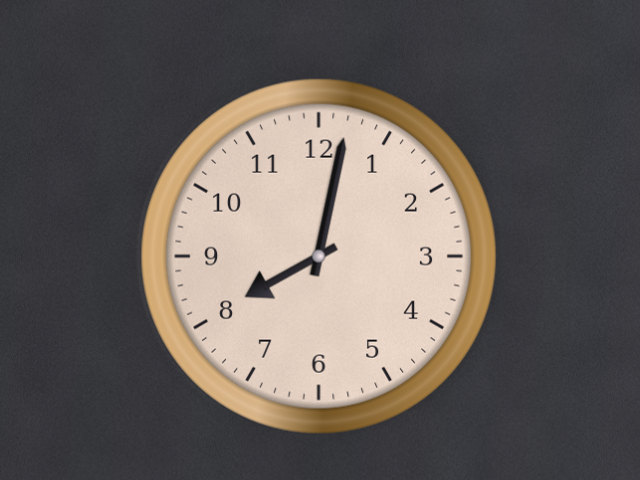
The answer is 8:02
